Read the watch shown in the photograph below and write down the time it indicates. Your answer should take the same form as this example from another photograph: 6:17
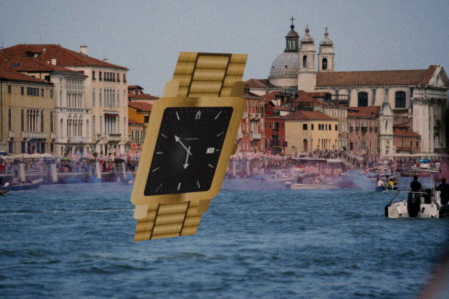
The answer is 5:52
